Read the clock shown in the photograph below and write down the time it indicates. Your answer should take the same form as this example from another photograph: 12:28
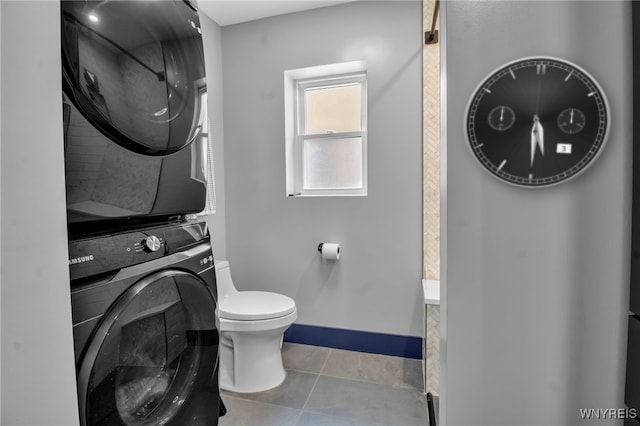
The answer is 5:30
